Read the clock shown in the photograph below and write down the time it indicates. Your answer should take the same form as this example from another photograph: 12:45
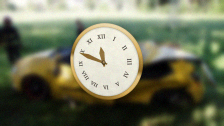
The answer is 11:49
